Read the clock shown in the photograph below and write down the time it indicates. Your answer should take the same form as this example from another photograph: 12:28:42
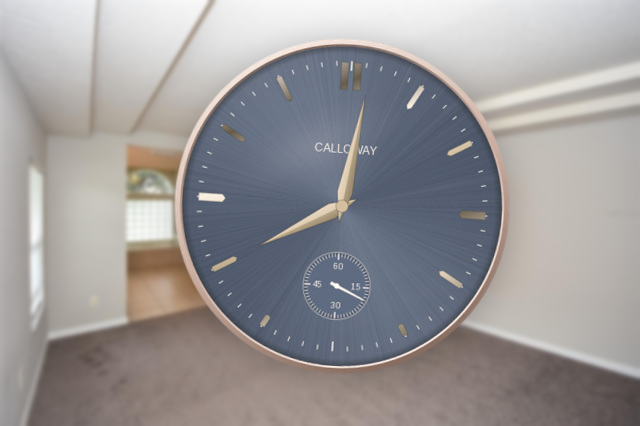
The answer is 8:01:19
